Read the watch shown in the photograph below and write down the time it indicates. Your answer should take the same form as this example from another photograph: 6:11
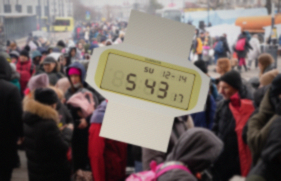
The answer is 5:43
